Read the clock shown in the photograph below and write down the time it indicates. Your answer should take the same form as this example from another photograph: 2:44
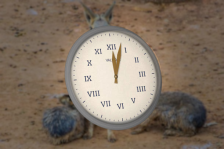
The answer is 12:03
